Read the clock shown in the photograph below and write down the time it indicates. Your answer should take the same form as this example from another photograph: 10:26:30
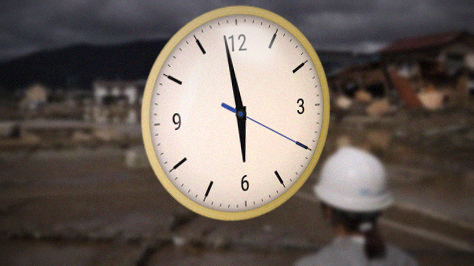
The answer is 5:58:20
